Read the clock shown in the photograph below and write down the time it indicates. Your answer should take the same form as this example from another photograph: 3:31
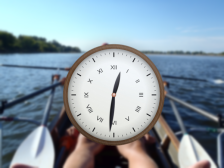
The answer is 12:31
